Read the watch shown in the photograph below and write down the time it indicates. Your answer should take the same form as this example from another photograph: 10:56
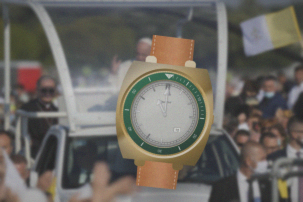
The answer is 11:00
